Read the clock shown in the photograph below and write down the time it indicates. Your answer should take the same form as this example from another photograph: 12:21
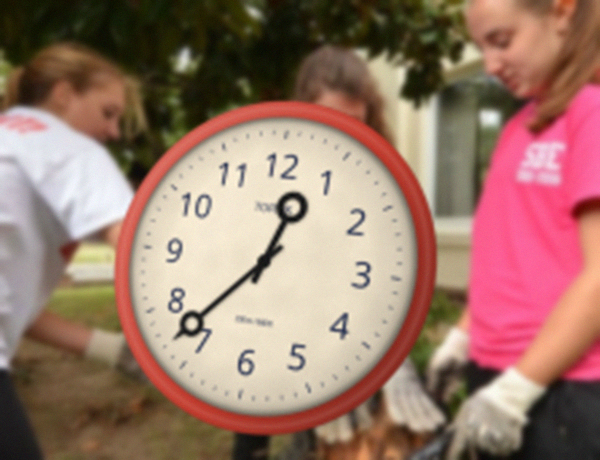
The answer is 12:37
